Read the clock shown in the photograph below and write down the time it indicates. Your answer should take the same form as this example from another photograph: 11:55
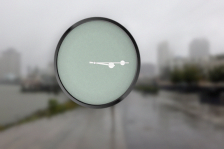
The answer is 3:15
